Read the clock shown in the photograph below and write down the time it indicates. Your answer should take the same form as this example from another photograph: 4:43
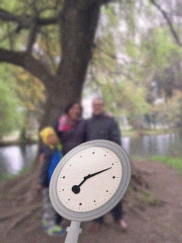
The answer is 7:11
